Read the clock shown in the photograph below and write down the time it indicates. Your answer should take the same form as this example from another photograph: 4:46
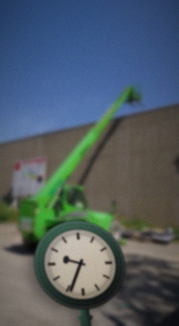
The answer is 9:34
